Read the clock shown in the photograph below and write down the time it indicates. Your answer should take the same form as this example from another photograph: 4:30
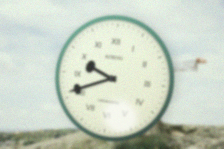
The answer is 9:41
